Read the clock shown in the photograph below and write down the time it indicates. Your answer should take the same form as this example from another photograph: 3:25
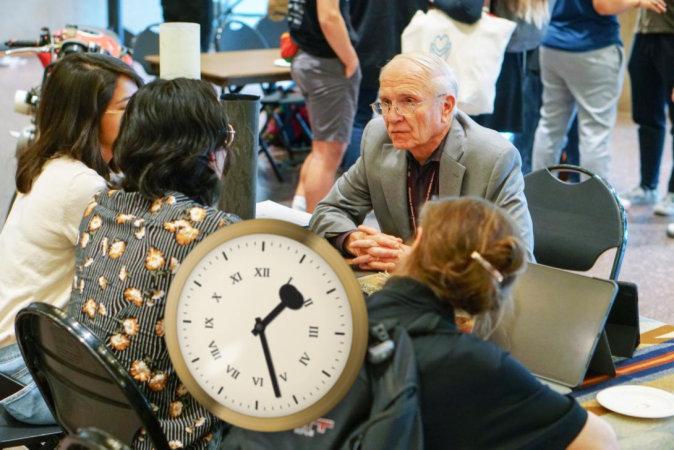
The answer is 1:27
